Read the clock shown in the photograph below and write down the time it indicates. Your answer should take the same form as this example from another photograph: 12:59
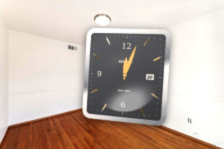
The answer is 12:03
